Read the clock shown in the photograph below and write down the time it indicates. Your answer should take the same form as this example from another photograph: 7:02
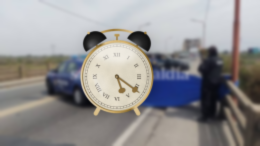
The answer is 5:21
